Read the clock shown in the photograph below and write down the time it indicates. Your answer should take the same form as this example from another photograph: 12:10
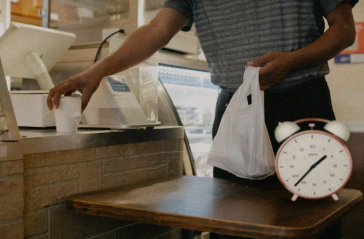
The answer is 1:37
